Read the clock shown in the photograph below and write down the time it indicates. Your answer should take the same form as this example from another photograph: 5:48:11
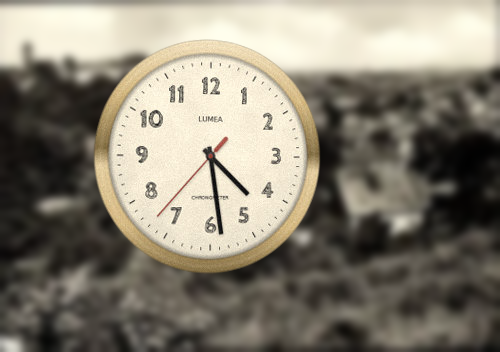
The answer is 4:28:37
